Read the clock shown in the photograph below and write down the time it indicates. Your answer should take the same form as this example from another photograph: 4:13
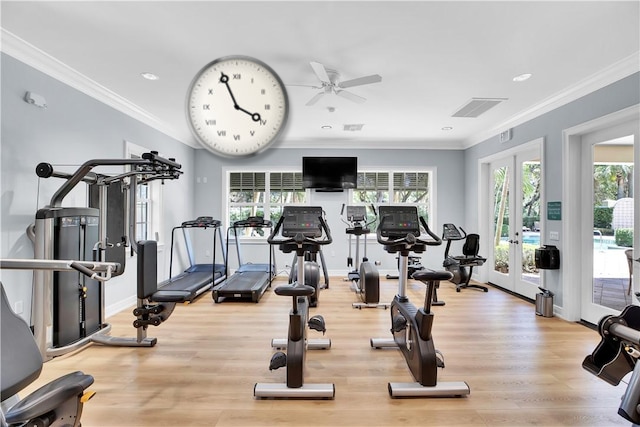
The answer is 3:56
